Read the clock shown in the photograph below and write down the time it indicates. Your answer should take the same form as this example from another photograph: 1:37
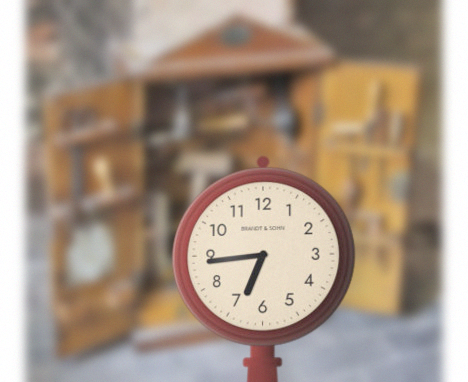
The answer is 6:44
